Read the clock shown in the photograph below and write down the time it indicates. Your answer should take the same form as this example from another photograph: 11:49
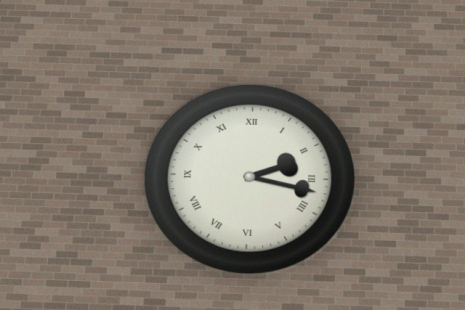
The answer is 2:17
